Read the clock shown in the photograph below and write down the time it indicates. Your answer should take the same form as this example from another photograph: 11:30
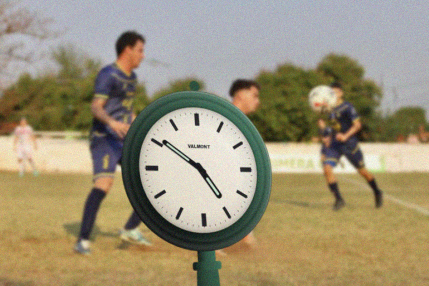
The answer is 4:51
